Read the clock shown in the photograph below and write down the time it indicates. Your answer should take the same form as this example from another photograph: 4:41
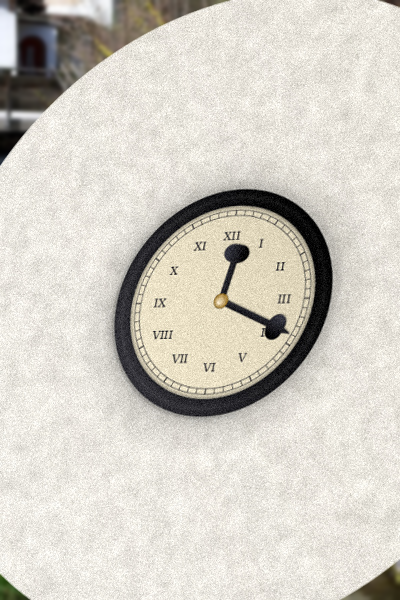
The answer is 12:19
